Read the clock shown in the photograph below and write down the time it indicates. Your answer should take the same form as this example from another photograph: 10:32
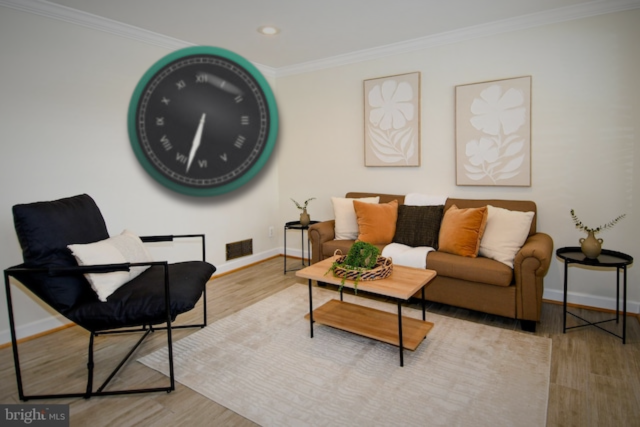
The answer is 6:33
